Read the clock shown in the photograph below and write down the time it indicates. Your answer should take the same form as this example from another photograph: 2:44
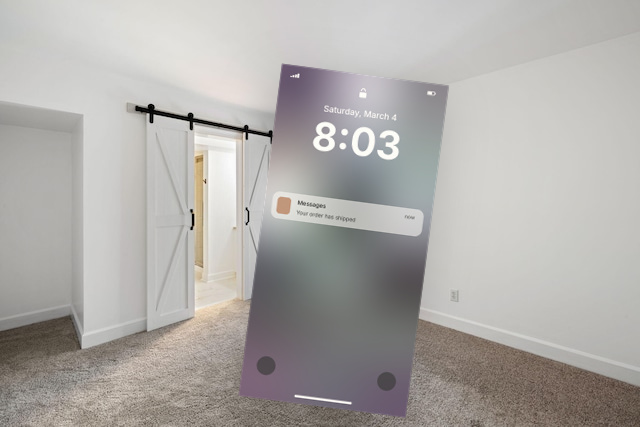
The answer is 8:03
